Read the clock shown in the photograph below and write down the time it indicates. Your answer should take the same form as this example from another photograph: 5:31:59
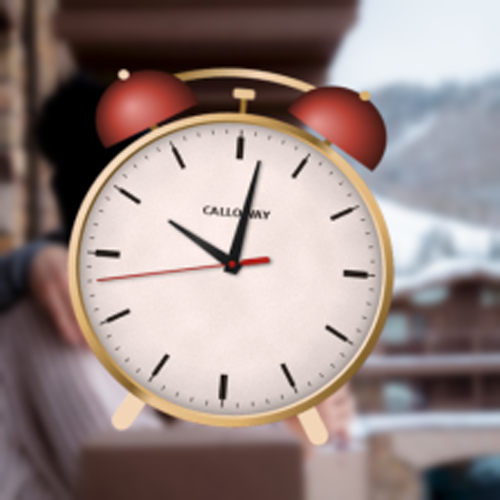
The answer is 10:01:43
